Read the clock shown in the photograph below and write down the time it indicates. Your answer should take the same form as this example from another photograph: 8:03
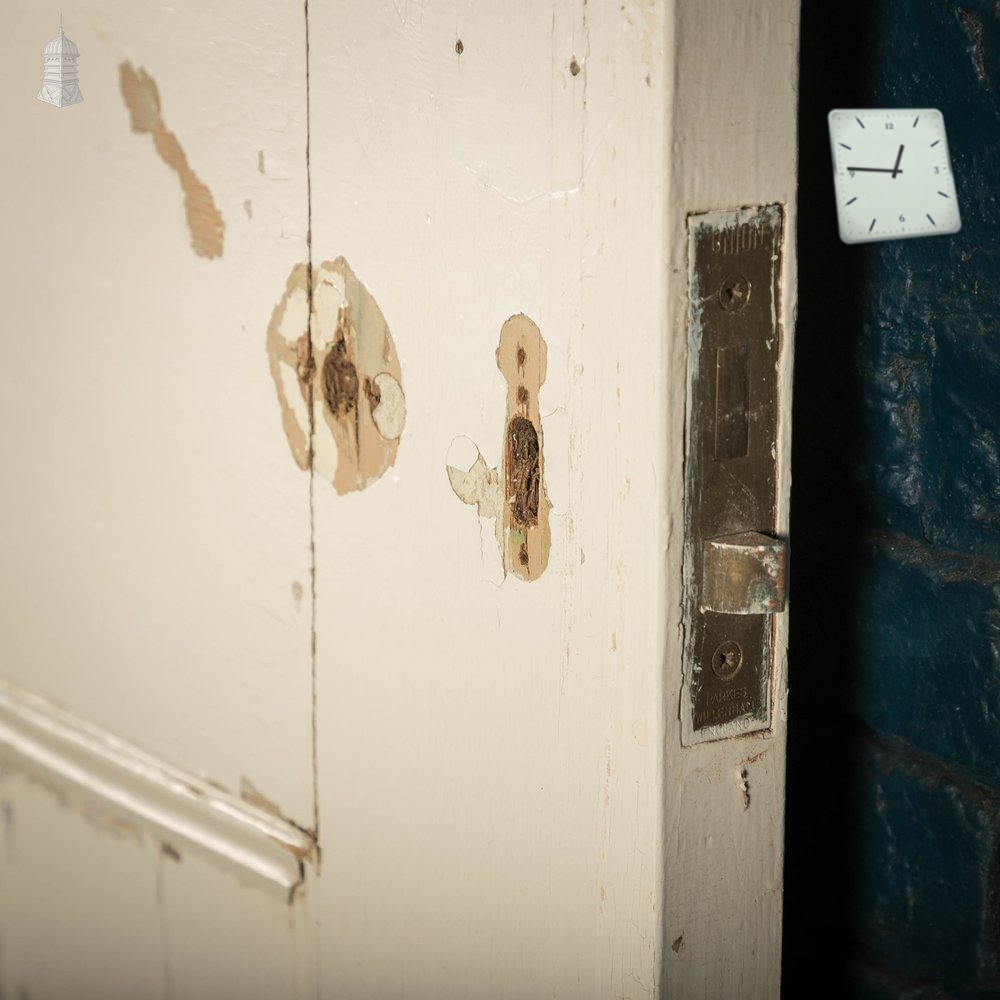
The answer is 12:46
